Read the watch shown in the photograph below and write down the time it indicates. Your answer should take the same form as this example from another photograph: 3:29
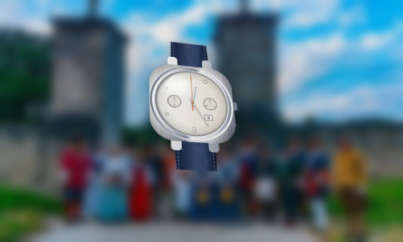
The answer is 12:25
